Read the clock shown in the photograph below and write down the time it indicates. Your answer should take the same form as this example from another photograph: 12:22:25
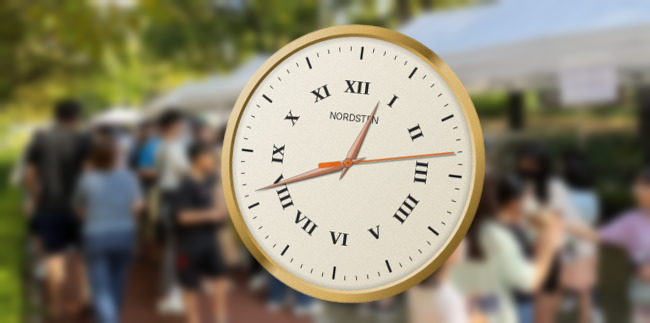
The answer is 12:41:13
